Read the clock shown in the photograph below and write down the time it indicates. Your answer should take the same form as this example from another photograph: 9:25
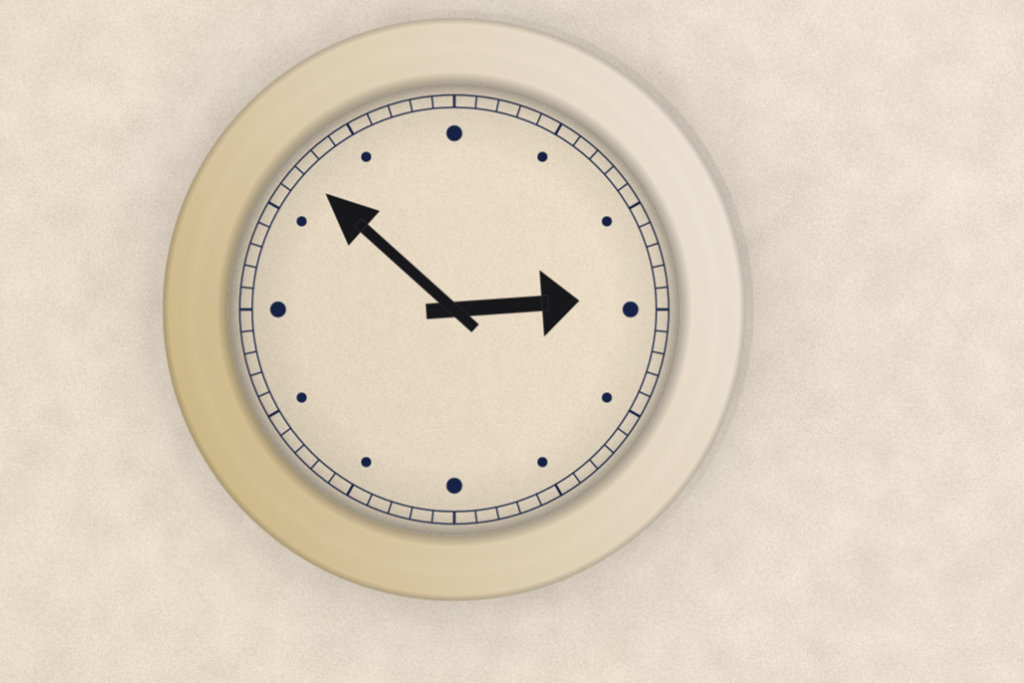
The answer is 2:52
